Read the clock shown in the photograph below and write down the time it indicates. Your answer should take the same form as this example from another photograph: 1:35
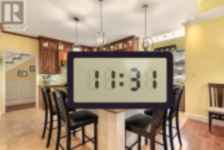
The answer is 11:31
